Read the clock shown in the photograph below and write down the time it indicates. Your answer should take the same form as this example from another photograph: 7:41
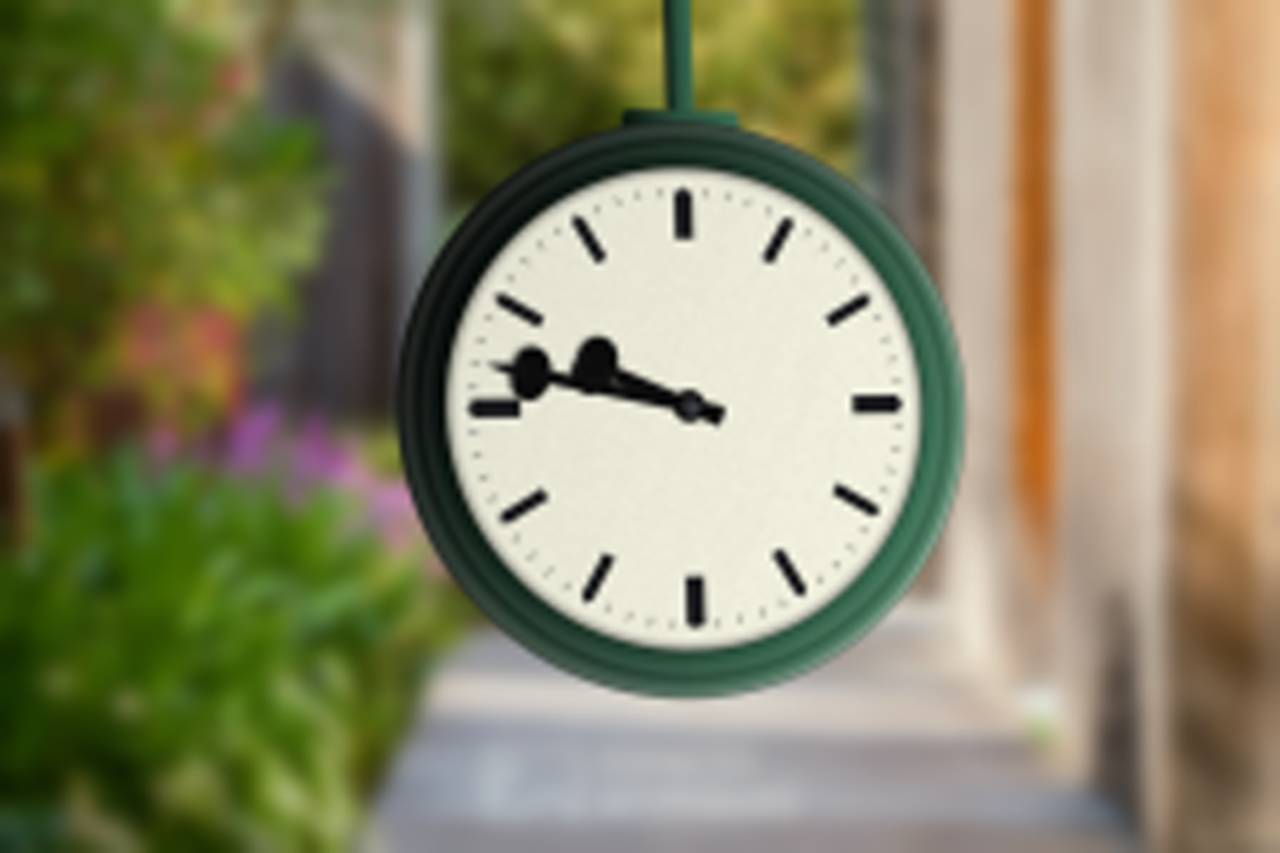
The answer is 9:47
